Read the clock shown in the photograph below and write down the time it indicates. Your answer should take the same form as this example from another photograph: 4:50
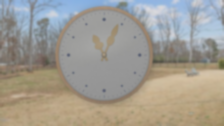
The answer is 11:04
